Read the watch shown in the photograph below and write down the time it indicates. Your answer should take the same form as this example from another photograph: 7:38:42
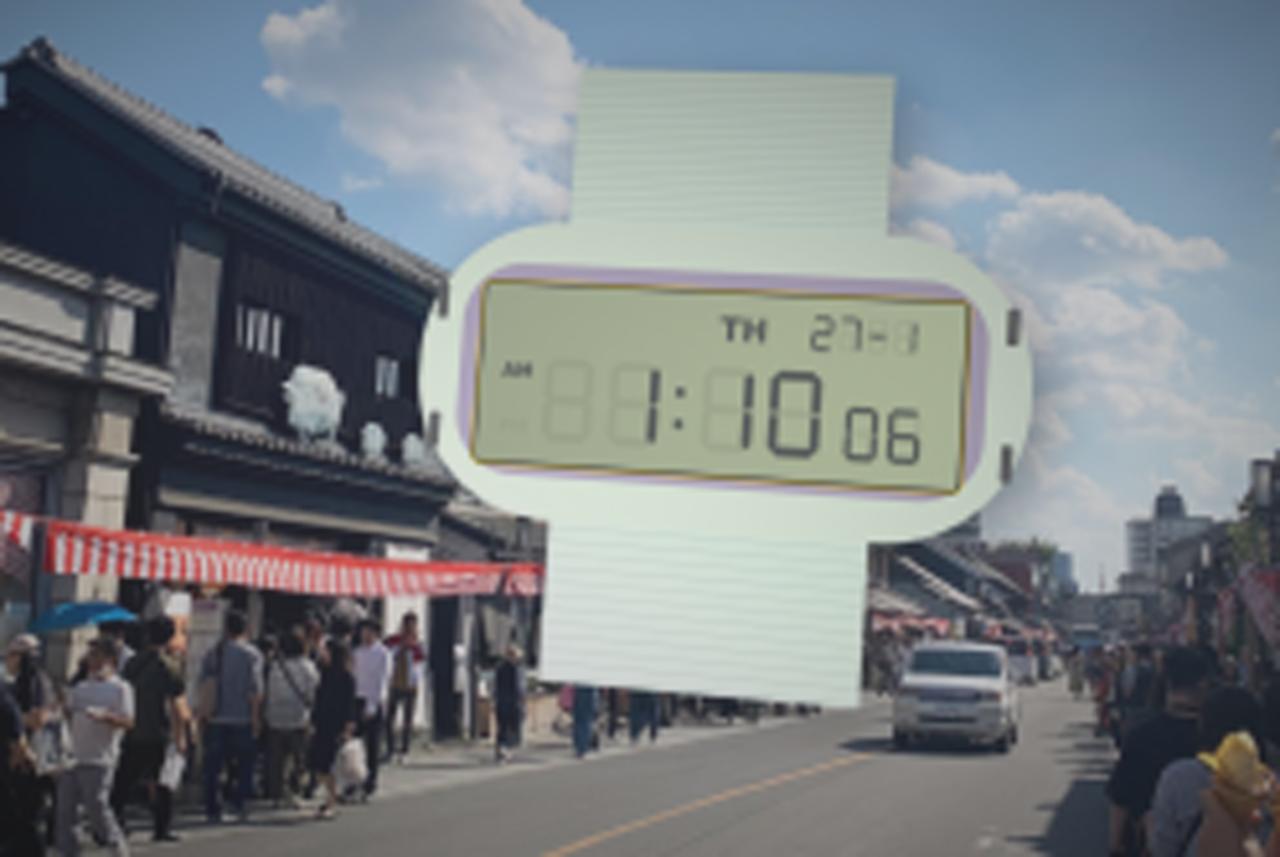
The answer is 1:10:06
